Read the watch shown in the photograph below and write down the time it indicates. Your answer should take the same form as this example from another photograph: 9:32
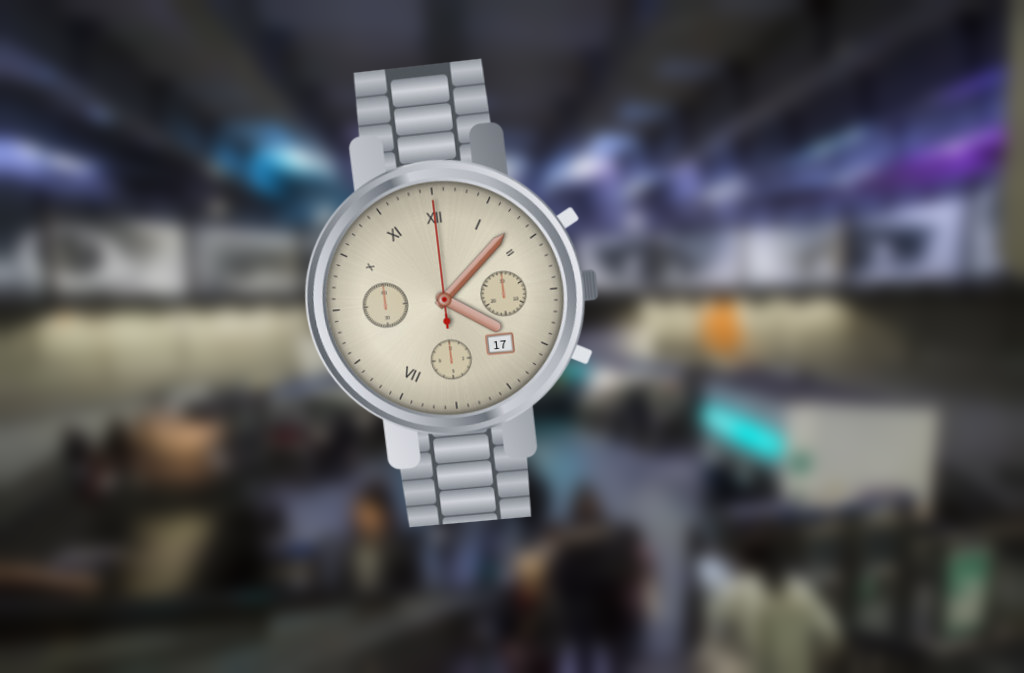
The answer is 4:08
